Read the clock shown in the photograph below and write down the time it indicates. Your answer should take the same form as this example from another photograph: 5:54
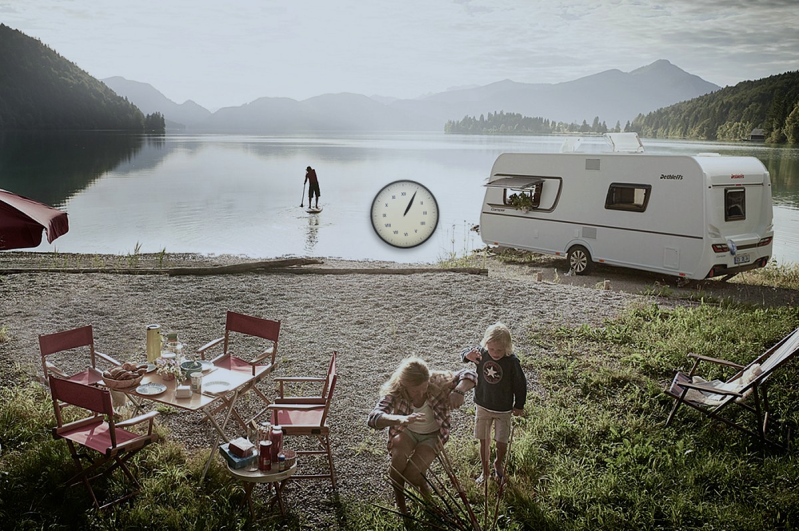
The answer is 1:05
